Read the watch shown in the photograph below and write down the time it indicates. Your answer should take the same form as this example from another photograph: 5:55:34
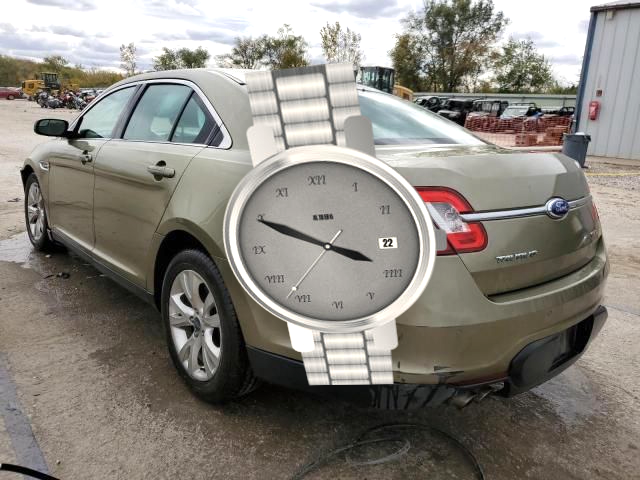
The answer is 3:49:37
